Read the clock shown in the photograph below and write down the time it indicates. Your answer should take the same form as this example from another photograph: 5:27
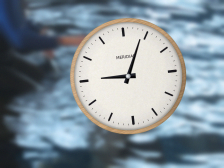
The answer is 9:04
